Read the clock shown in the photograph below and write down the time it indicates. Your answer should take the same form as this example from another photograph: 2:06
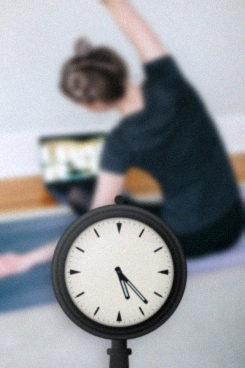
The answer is 5:23
